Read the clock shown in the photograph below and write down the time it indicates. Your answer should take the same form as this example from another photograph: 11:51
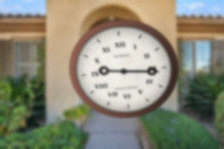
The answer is 9:16
